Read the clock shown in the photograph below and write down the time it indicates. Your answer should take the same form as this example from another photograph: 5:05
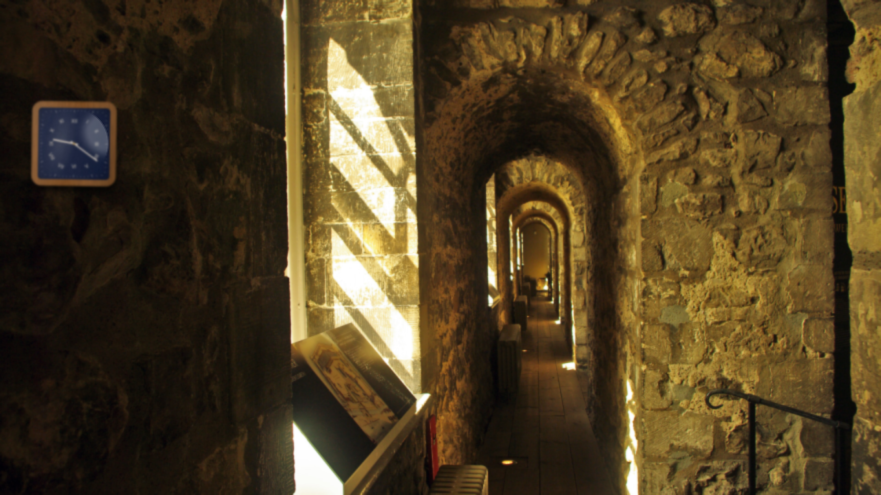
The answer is 9:21
